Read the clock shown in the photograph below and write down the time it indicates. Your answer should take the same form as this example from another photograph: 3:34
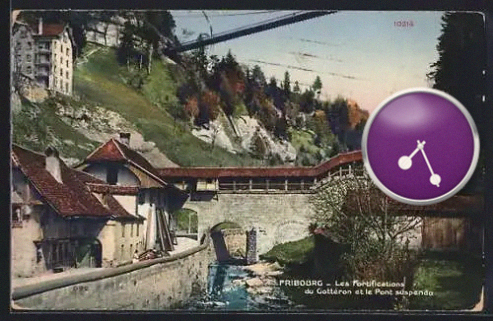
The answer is 7:26
